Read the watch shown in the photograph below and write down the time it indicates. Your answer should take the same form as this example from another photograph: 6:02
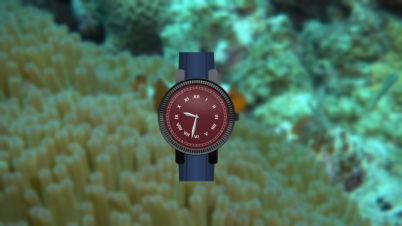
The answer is 9:32
